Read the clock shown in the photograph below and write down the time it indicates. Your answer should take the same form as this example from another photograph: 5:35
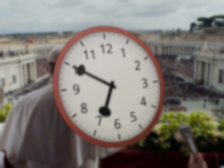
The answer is 6:50
